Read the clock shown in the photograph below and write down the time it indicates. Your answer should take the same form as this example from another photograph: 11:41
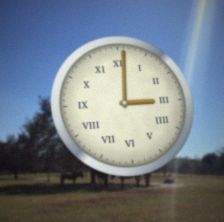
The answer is 3:01
